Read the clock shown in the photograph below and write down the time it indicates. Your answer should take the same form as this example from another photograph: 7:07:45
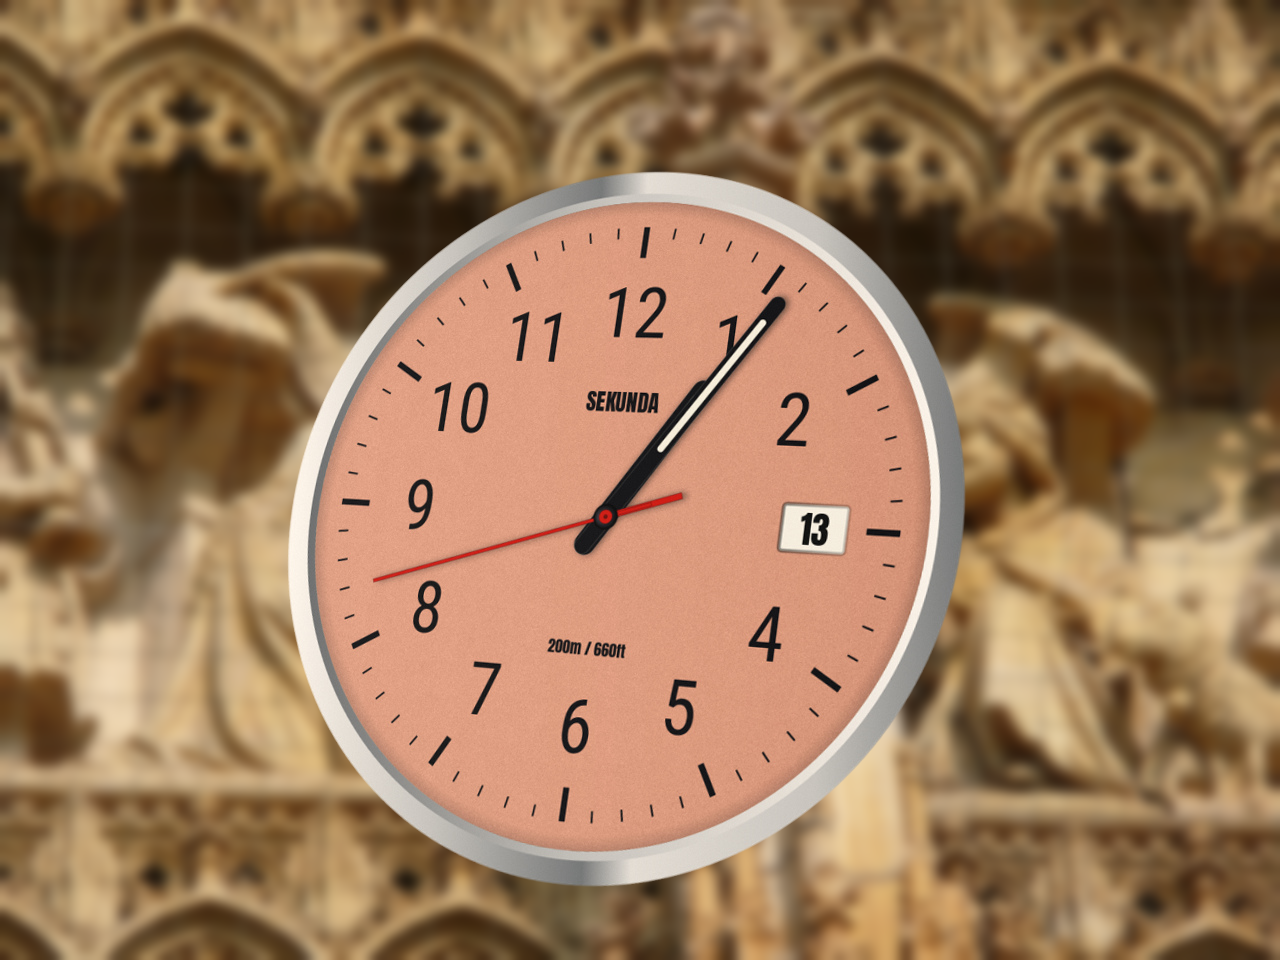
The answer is 1:05:42
